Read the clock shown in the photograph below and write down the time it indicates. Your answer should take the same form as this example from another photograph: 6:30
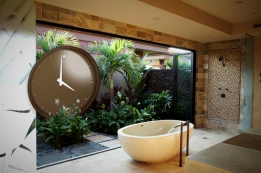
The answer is 3:59
